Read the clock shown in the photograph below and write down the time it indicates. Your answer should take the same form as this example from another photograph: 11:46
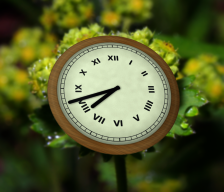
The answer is 7:42
